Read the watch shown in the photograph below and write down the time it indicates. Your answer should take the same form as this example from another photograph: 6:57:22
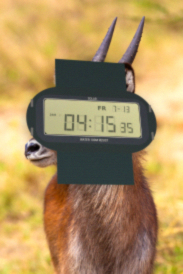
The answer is 4:15:35
